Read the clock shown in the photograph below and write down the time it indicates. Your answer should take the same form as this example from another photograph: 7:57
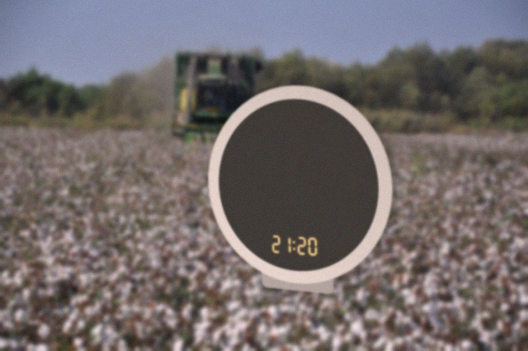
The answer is 21:20
